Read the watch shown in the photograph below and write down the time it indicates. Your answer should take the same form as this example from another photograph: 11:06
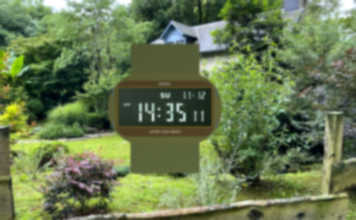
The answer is 14:35
